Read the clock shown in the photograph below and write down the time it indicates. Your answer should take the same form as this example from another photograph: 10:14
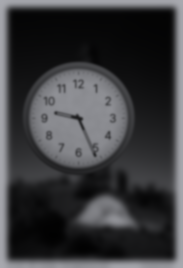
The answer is 9:26
